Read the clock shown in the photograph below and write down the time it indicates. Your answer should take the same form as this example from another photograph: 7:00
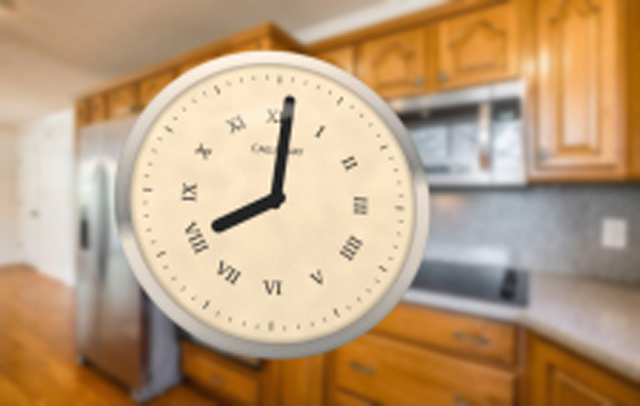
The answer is 8:01
